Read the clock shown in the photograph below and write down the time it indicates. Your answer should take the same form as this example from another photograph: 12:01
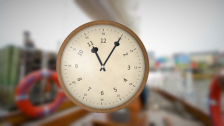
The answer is 11:05
